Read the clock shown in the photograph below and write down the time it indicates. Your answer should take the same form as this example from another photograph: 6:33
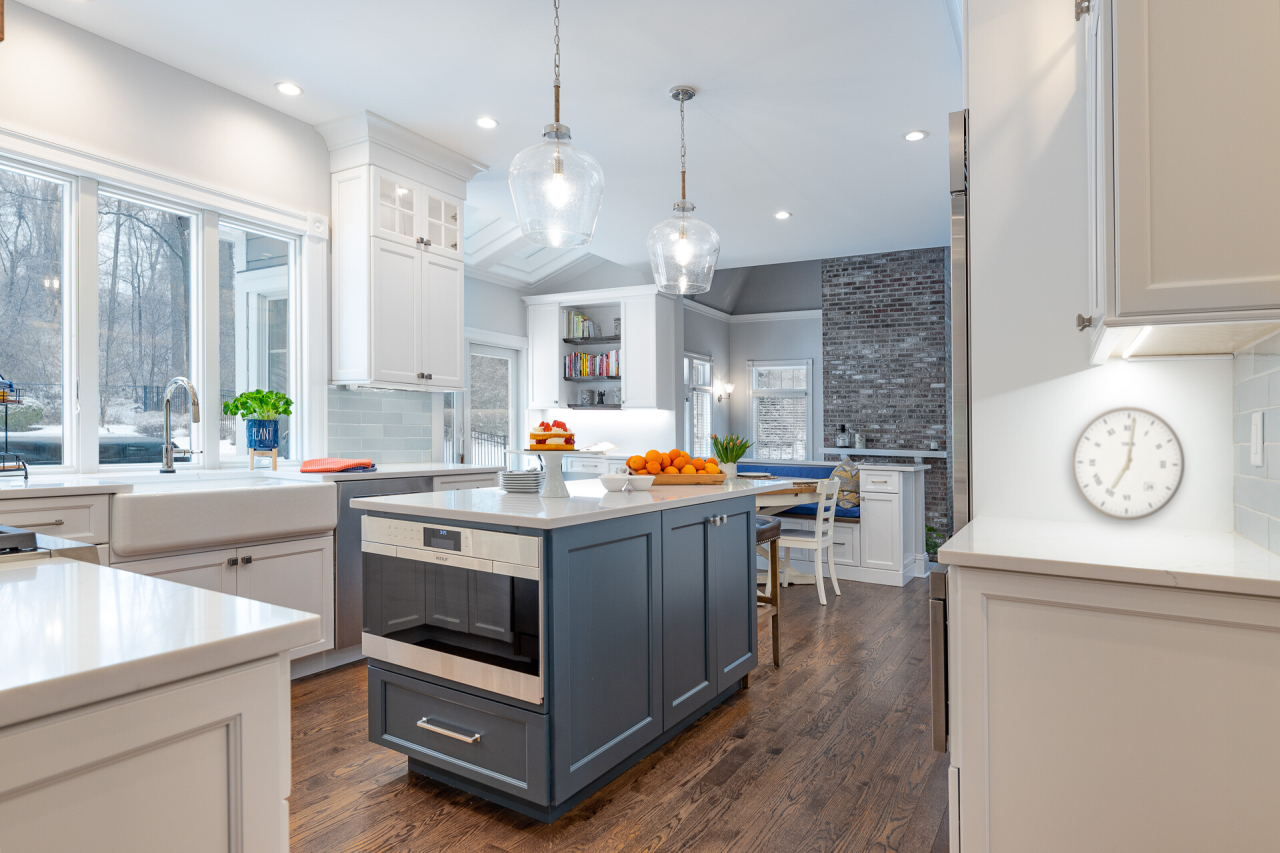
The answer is 7:01
